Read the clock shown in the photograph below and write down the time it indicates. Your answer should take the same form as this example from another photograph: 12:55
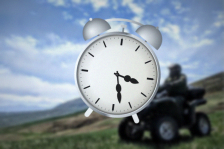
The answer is 3:28
